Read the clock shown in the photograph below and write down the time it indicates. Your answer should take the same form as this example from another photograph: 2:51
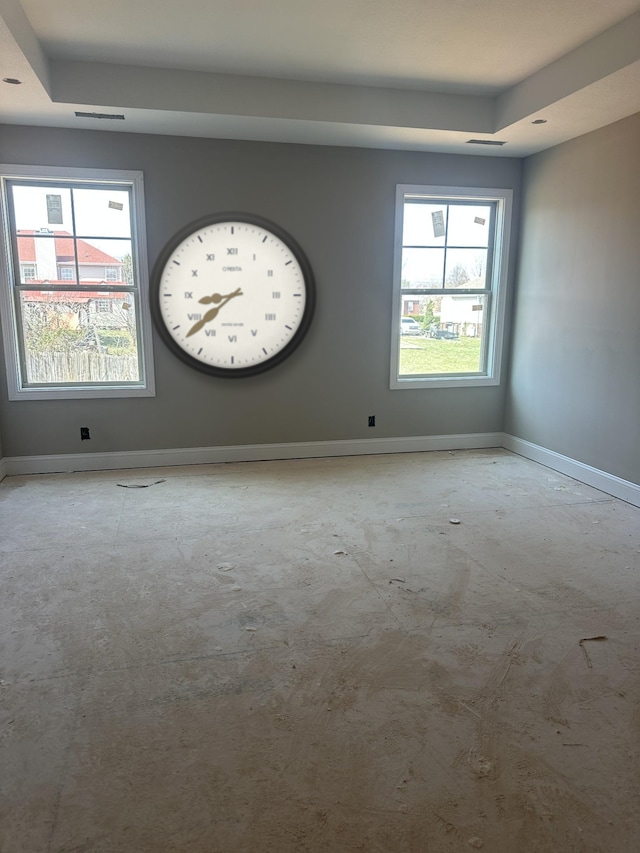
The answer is 8:38
